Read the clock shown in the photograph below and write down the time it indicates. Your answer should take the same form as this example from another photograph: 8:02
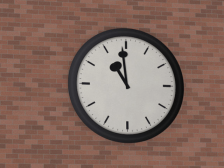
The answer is 10:59
